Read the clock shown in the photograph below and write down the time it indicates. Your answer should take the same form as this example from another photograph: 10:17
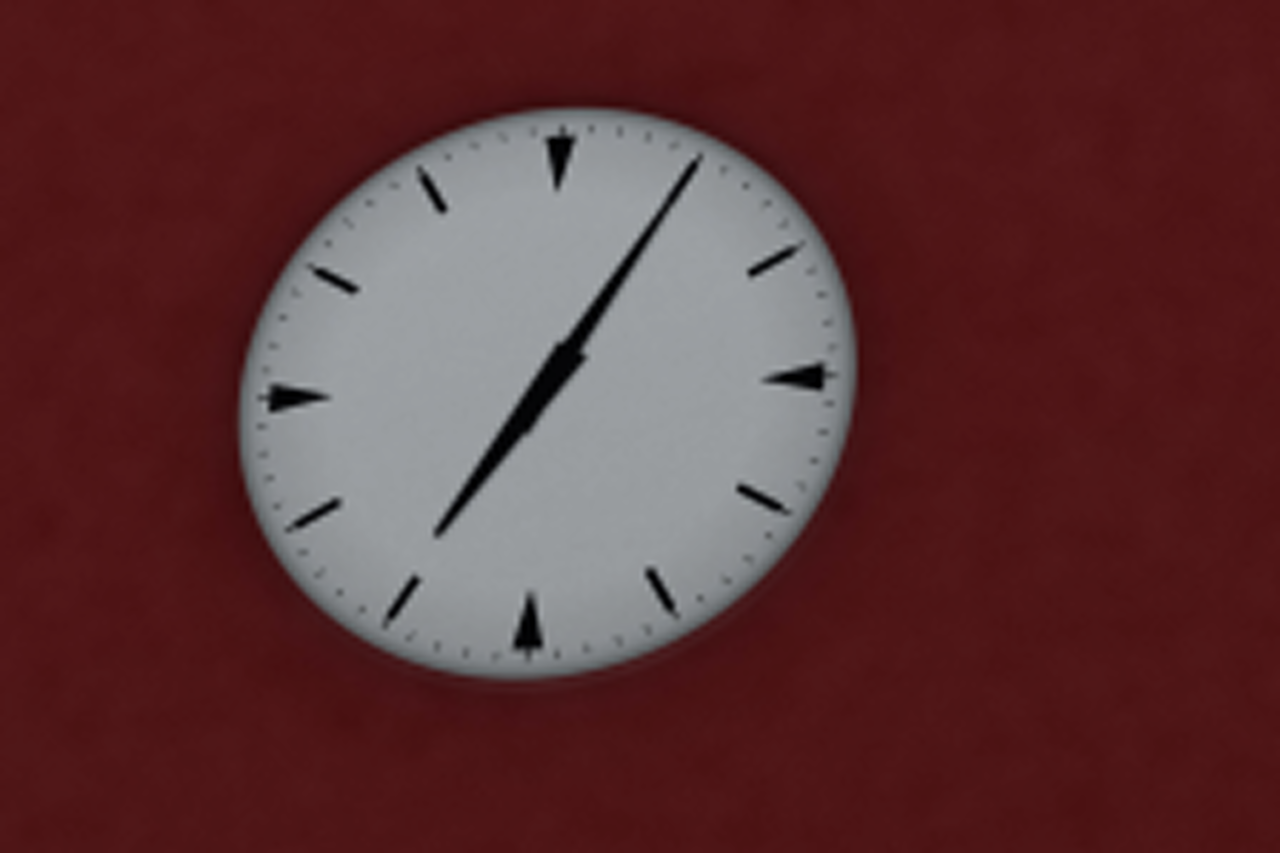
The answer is 7:05
